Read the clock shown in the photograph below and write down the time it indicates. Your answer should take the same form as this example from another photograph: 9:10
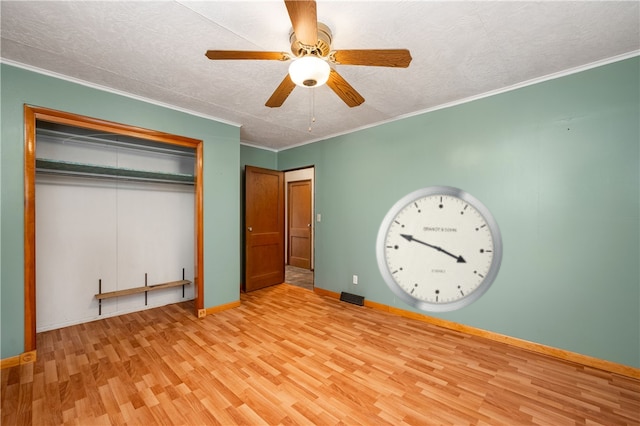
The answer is 3:48
